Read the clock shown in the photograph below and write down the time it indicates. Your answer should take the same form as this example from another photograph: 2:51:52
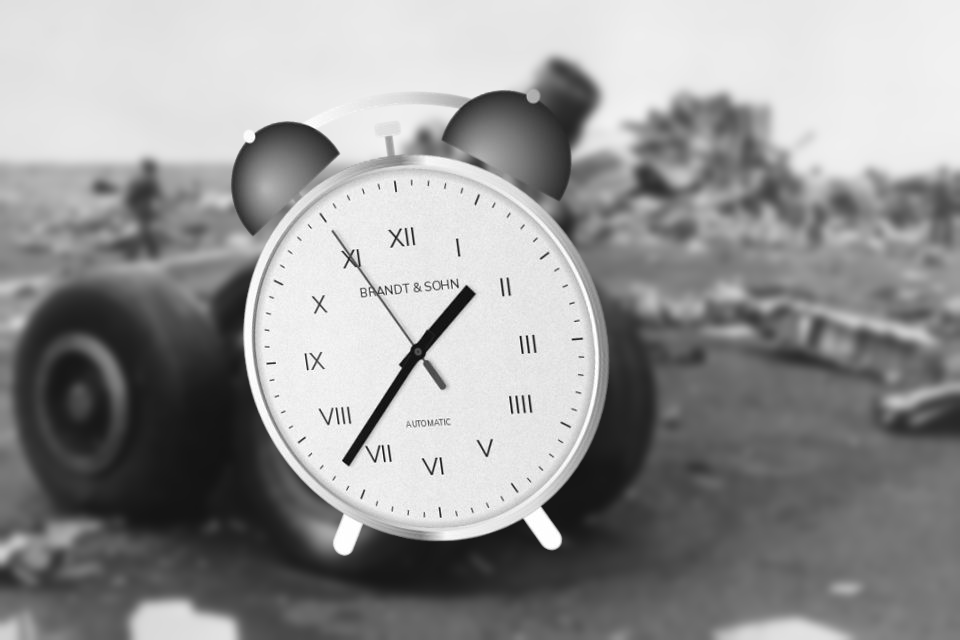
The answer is 1:36:55
